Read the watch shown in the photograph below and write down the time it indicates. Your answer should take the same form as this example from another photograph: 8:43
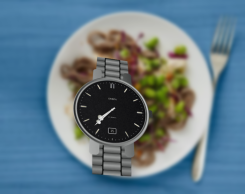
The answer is 7:37
